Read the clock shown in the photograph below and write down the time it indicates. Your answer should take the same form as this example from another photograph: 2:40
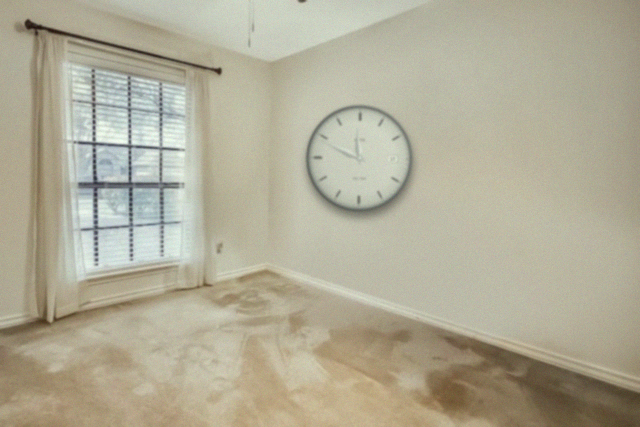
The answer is 11:49
